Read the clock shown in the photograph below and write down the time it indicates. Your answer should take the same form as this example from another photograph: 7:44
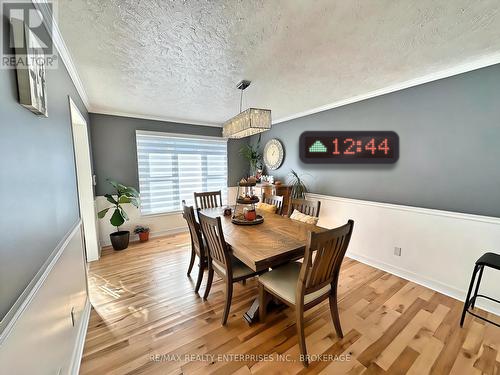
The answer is 12:44
